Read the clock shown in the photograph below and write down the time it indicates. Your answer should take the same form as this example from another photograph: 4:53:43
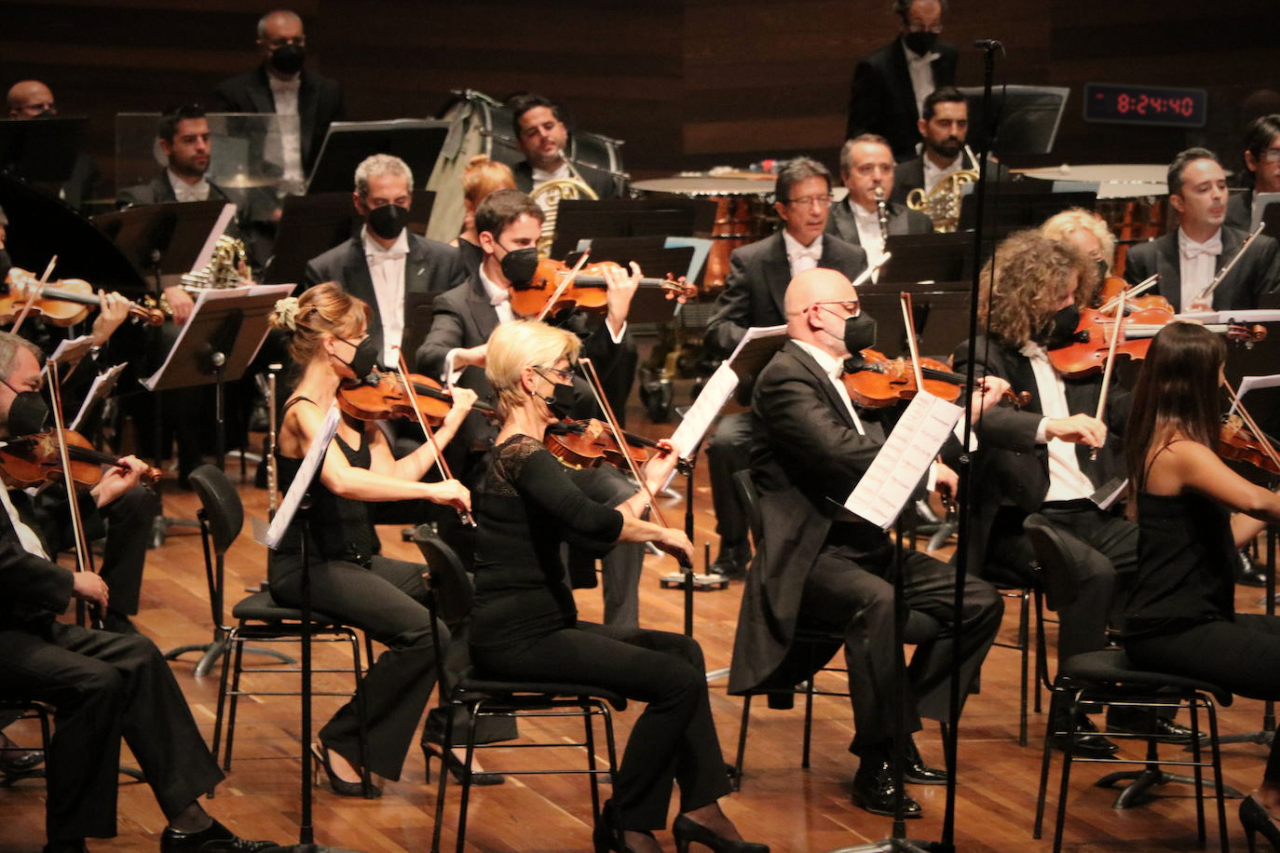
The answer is 8:24:40
